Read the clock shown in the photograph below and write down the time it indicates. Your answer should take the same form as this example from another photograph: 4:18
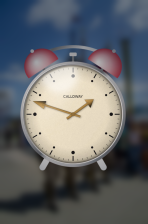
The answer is 1:48
